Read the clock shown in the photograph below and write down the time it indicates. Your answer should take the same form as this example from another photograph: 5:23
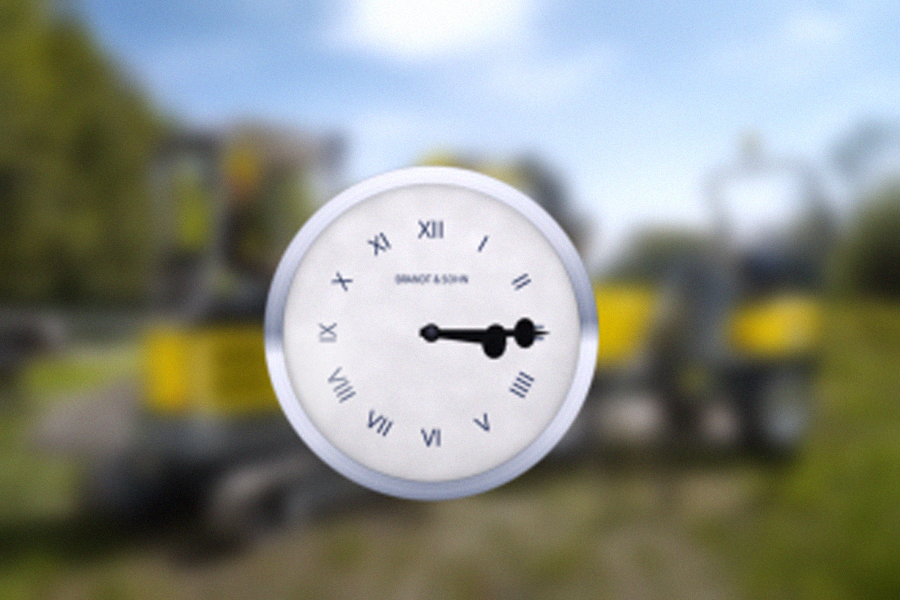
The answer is 3:15
